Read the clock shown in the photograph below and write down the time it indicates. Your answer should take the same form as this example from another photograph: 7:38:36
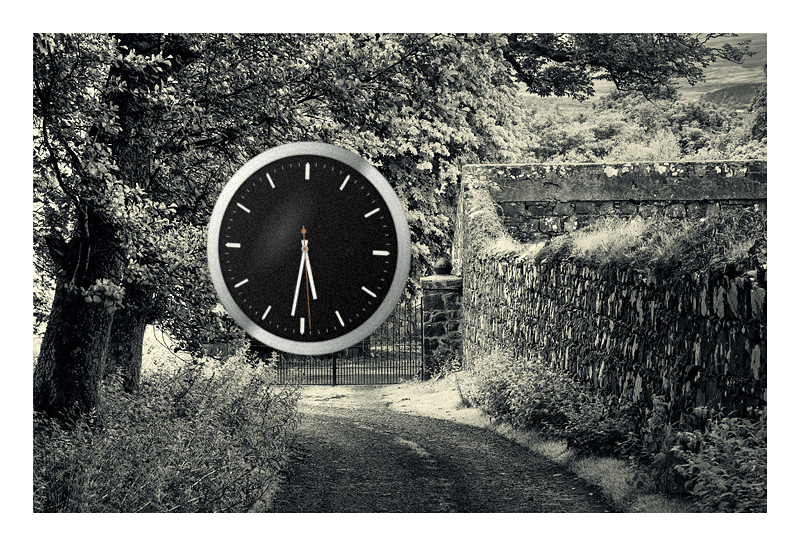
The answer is 5:31:29
